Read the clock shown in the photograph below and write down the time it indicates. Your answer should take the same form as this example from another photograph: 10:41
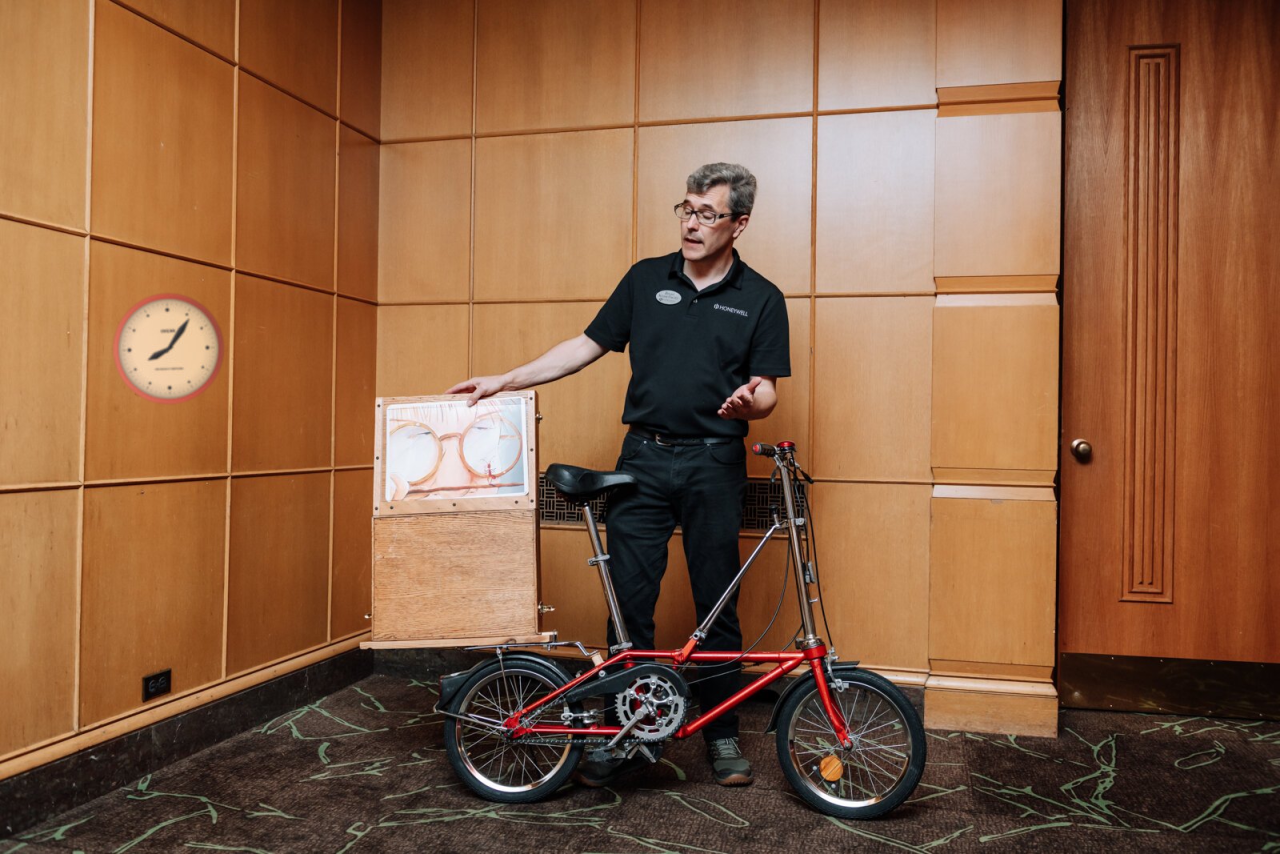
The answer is 8:06
